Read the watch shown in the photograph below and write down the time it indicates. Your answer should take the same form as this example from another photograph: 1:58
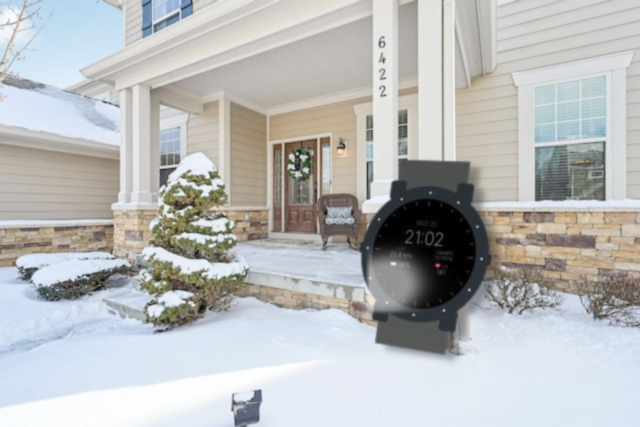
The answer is 21:02
